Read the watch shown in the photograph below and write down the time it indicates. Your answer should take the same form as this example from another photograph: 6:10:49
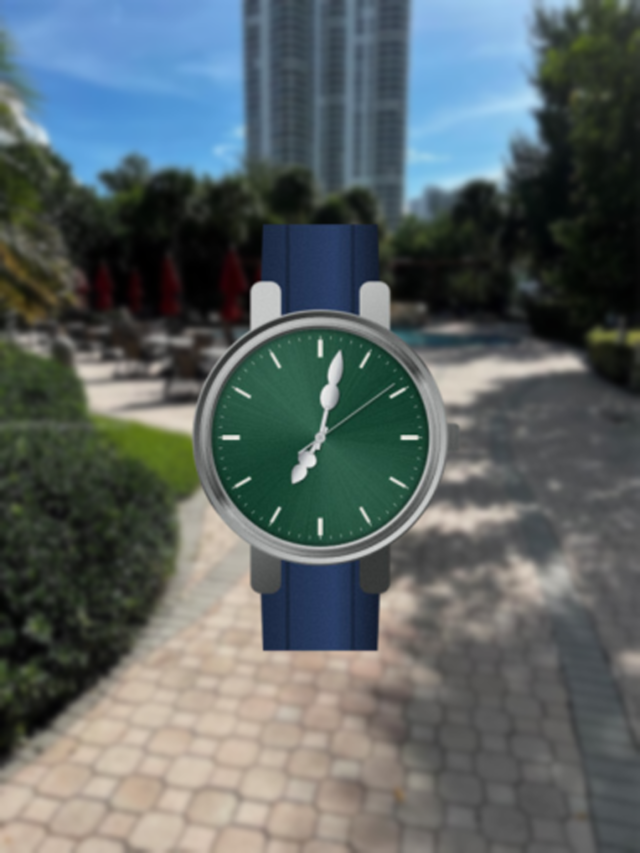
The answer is 7:02:09
